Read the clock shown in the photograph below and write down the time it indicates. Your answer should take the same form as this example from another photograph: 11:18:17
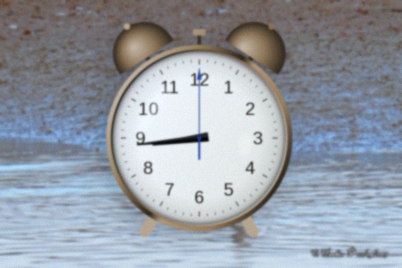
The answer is 8:44:00
